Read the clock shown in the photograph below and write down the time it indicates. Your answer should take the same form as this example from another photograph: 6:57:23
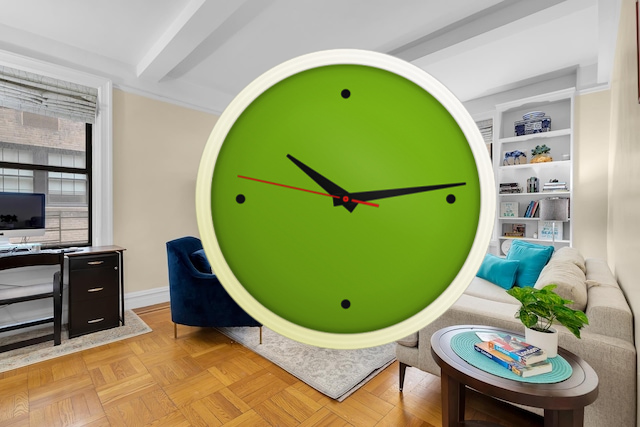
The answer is 10:13:47
